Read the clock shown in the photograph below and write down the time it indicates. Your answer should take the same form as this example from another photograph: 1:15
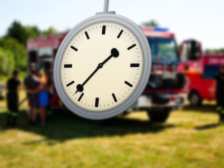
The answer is 1:37
